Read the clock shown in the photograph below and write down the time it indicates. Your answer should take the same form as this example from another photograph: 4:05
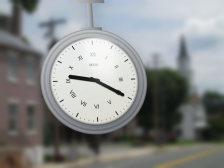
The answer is 9:20
